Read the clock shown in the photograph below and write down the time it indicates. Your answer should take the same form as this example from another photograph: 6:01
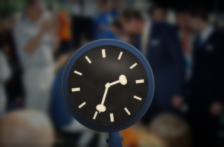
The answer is 2:34
